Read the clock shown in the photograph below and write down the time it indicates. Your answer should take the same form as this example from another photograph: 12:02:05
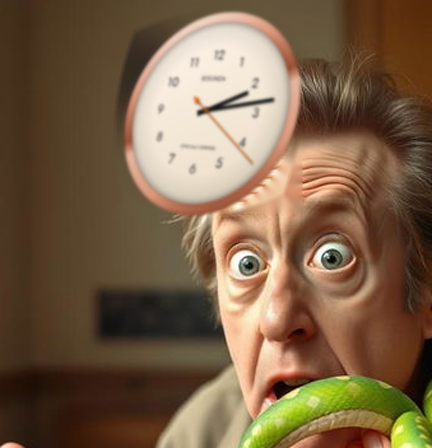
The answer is 2:13:21
